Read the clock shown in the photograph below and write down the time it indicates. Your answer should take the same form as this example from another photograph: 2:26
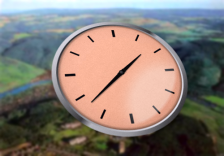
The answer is 1:38
